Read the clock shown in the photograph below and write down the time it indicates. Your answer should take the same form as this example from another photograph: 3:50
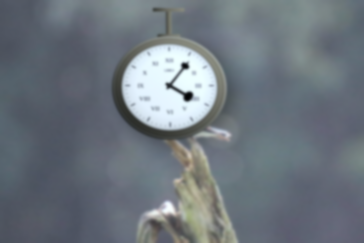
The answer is 4:06
